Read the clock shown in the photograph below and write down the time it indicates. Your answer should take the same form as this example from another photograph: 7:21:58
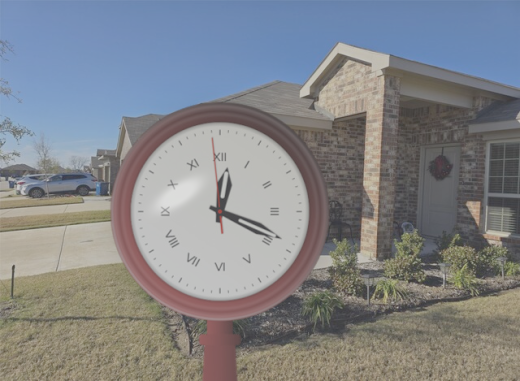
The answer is 12:18:59
